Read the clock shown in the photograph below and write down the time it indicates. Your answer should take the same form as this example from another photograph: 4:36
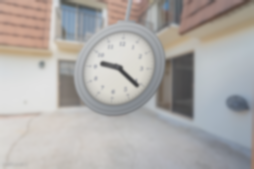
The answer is 9:21
